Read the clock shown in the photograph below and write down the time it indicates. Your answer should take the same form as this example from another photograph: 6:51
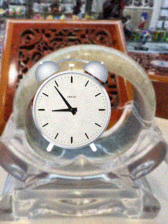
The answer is 8:54
